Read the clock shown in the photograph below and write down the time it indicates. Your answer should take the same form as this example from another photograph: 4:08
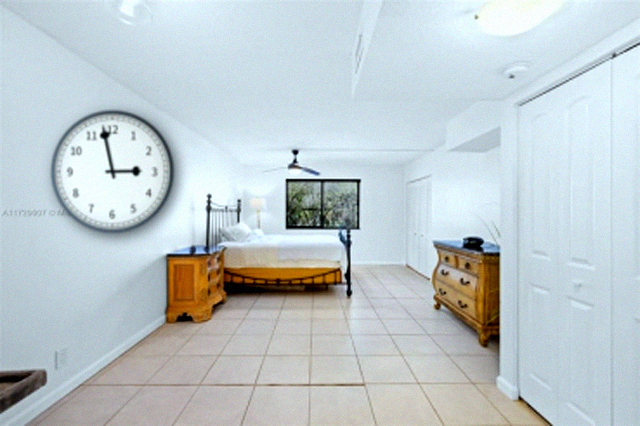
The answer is 2:58
